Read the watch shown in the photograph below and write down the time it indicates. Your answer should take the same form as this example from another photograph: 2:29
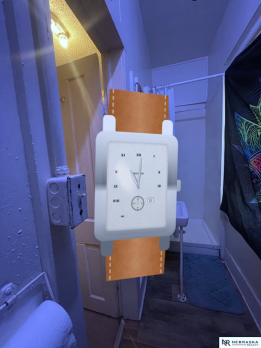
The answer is 11:01
